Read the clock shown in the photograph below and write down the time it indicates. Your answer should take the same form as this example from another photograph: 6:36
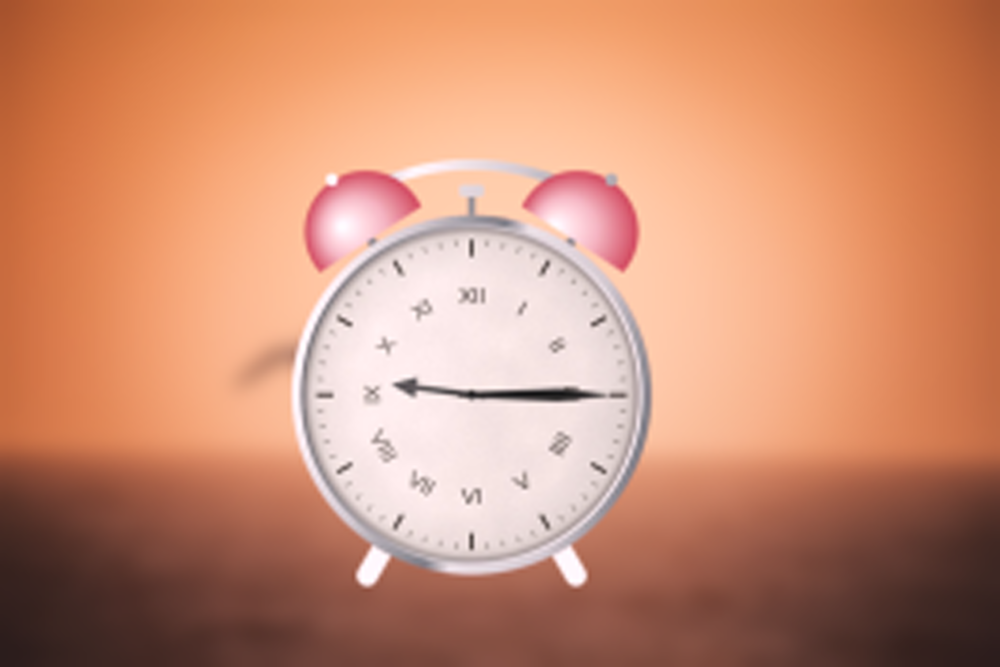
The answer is 9:15
